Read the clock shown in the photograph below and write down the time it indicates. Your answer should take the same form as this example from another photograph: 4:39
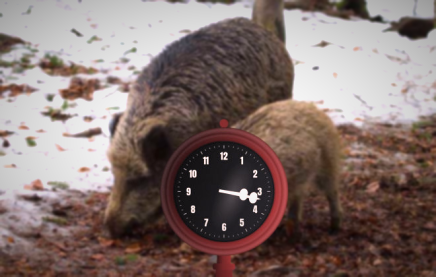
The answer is 3:17
